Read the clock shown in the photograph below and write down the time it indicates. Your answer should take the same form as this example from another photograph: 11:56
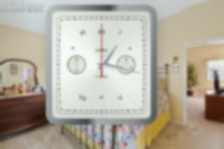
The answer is 1:17
